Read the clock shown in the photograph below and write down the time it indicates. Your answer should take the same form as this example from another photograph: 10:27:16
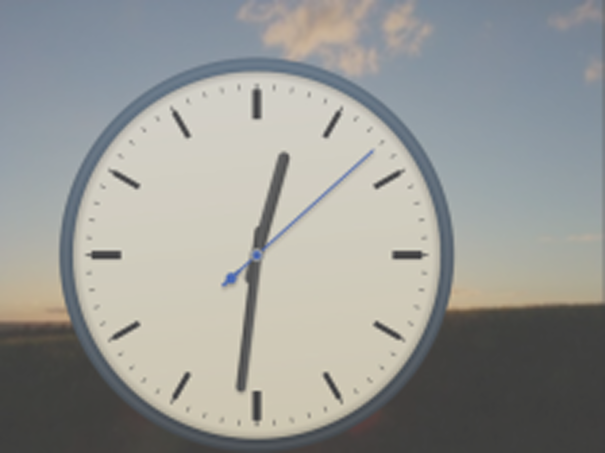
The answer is 12:31:08
